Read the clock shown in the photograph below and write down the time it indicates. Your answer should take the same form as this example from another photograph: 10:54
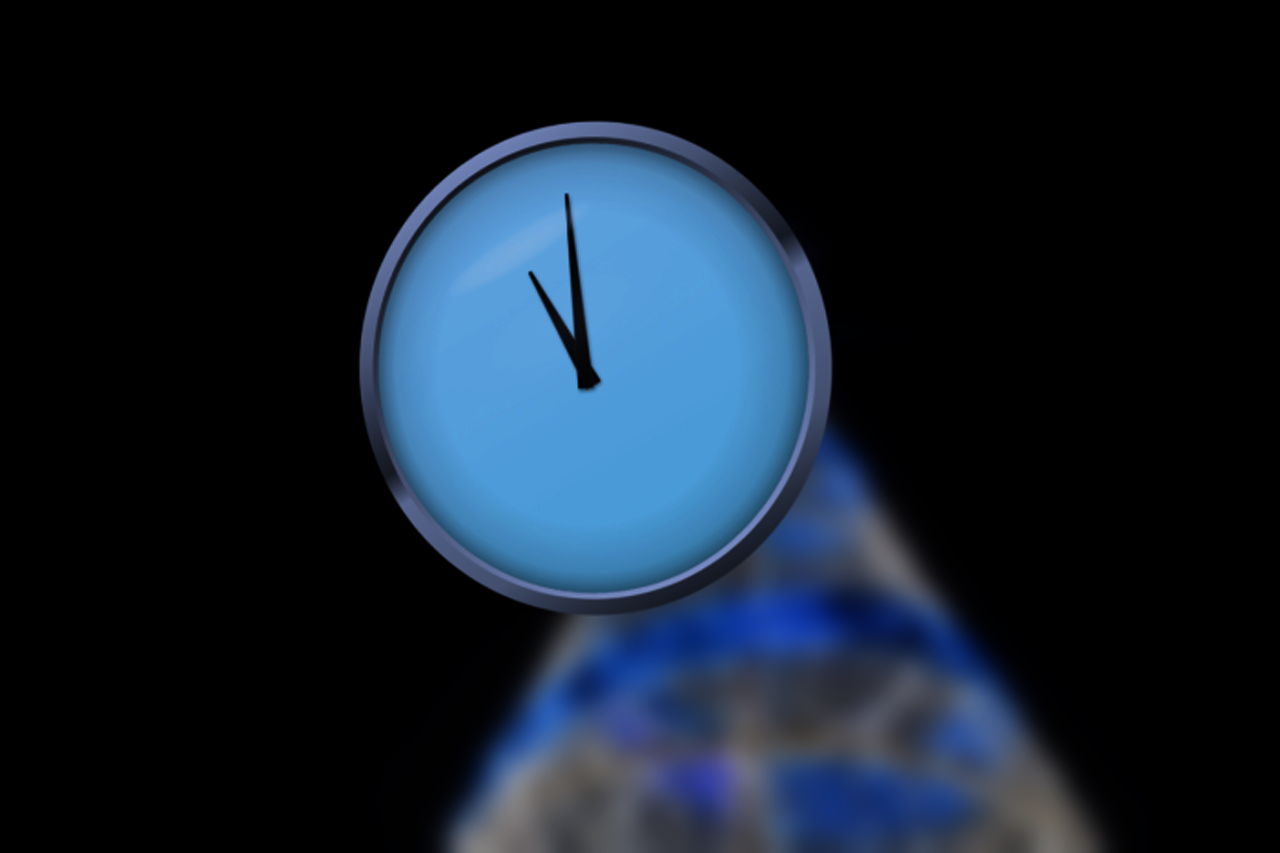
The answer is 10:59
